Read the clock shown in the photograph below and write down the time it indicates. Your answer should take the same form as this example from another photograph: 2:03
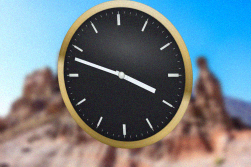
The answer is 3:48
